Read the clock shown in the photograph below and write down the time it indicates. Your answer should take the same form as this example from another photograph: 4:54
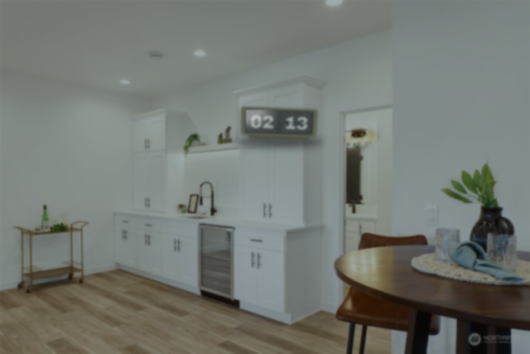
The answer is 2:13
